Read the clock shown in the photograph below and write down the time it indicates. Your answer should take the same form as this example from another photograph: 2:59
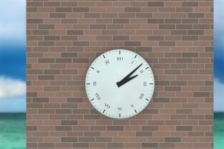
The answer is 2:08
